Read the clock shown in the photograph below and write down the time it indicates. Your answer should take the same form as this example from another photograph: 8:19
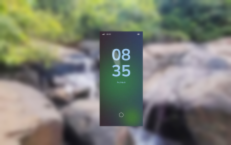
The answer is 8:35
